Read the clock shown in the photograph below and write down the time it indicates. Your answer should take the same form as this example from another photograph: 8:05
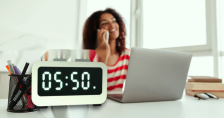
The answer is 5:50
